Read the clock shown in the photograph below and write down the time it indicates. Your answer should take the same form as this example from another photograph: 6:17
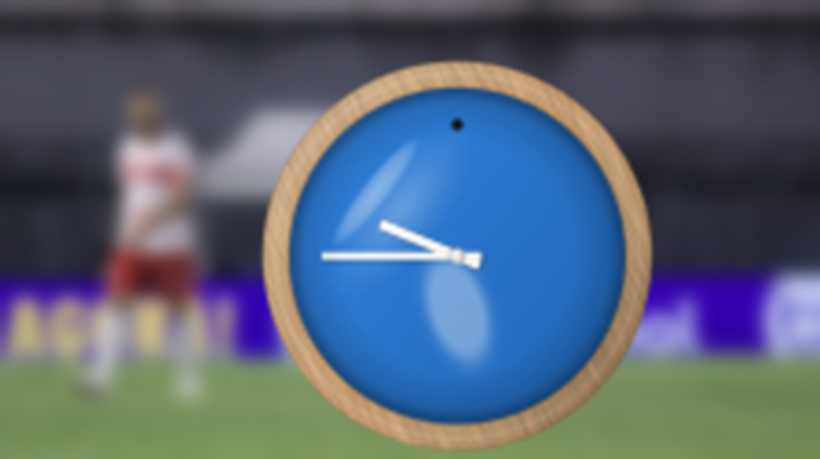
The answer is 9:45
